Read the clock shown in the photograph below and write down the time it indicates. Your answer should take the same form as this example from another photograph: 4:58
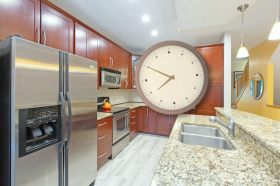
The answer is 7:50
